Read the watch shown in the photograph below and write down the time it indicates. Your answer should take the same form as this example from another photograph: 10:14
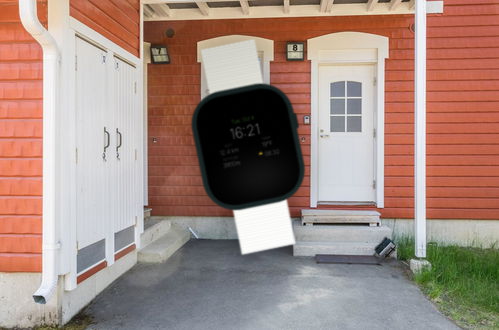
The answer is 16:21
